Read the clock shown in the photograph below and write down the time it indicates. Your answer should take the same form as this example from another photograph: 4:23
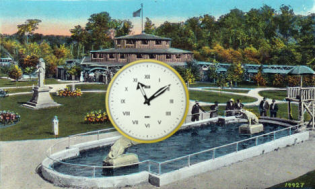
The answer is 11:09
